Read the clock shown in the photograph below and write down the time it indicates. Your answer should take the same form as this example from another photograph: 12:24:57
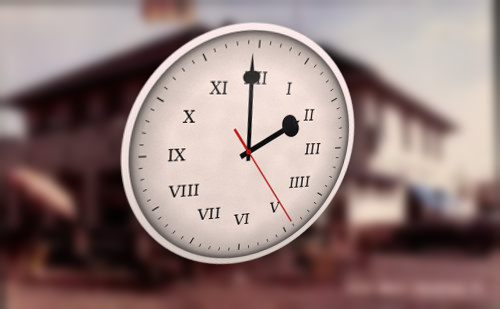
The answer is 1:59:24
